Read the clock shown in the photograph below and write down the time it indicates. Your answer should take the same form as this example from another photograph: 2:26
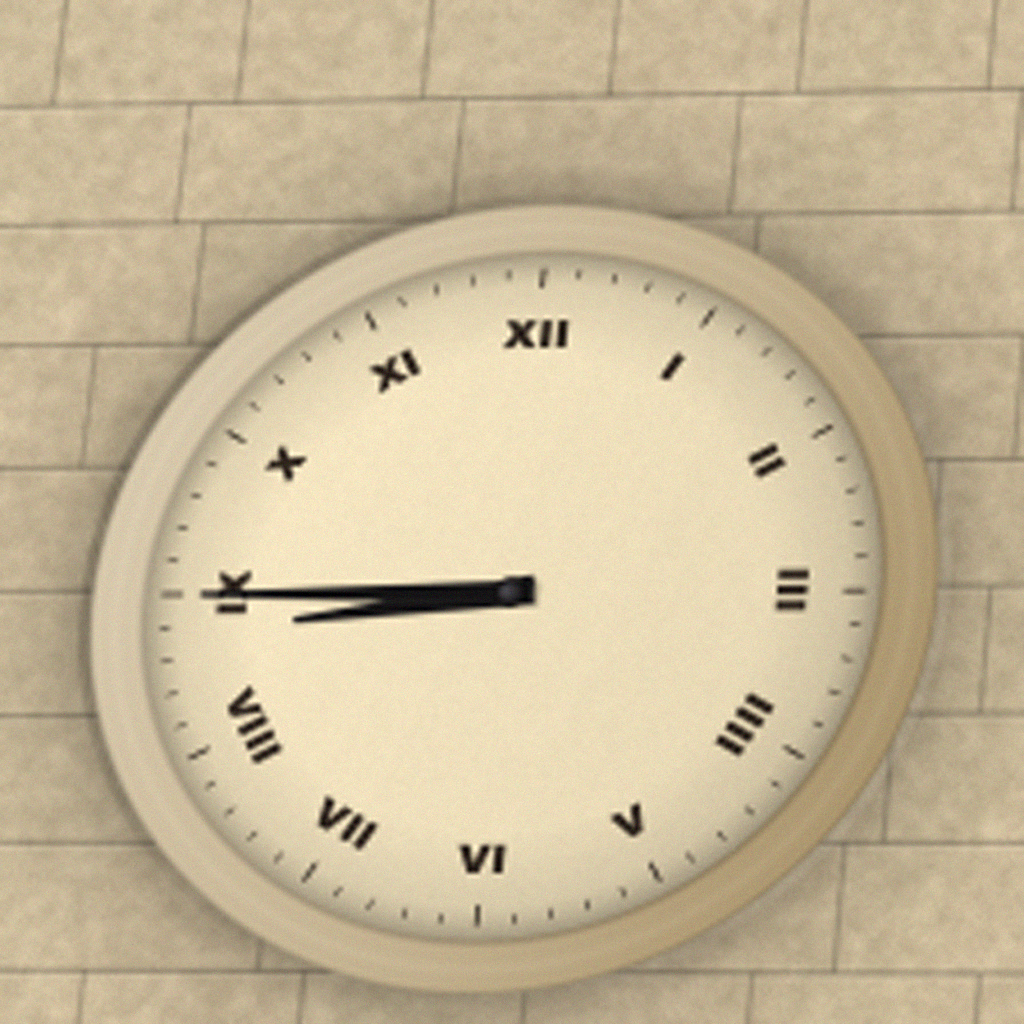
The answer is 8:45
